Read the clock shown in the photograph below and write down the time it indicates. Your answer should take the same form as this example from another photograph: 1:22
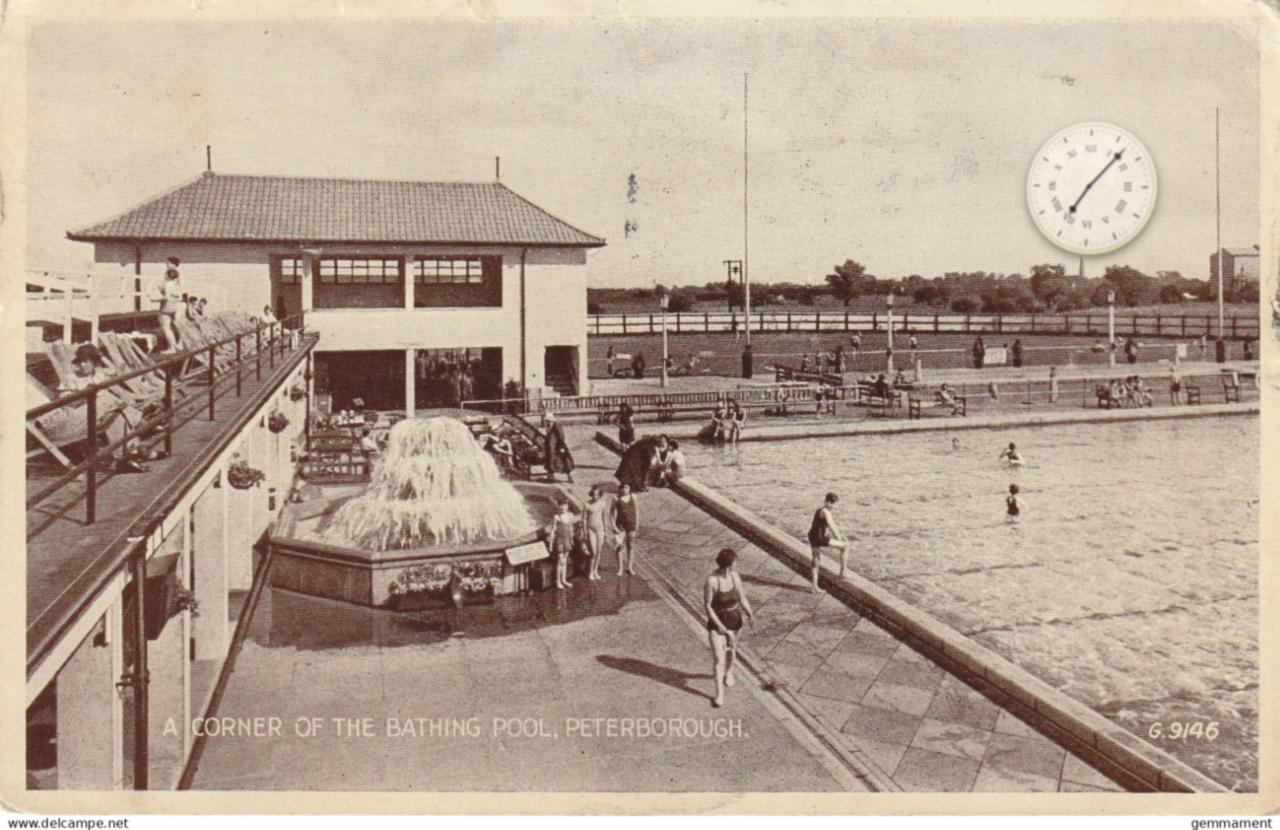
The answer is 7:07
